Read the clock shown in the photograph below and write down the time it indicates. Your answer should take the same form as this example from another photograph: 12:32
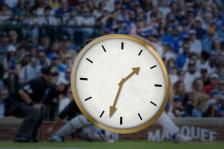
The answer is 1:33
